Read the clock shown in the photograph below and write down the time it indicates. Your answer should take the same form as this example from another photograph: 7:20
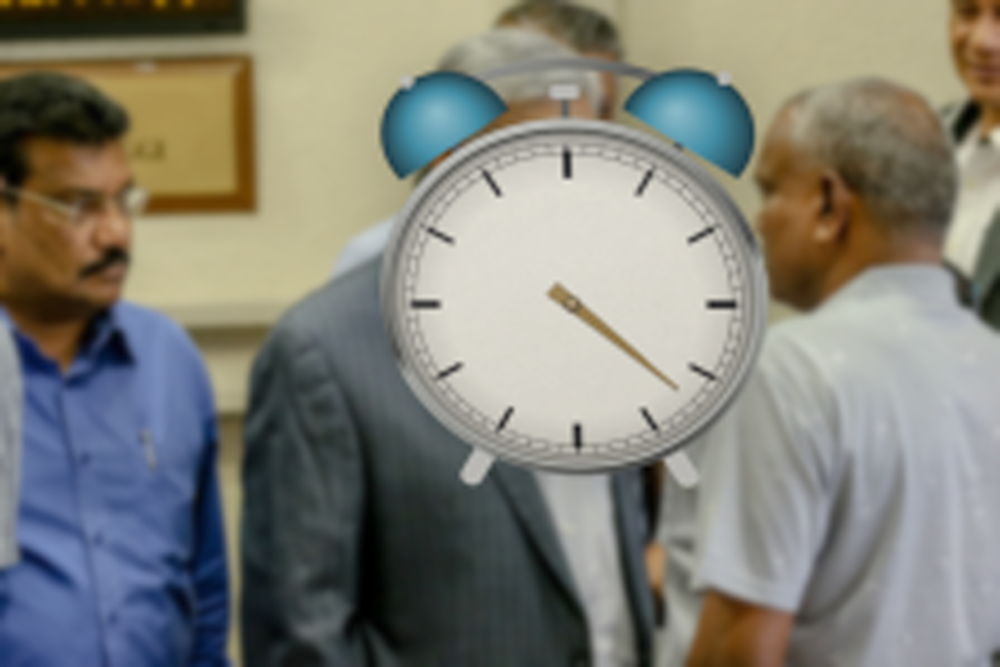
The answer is 4:22
